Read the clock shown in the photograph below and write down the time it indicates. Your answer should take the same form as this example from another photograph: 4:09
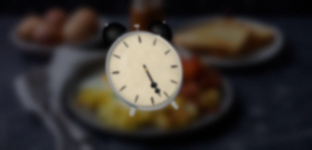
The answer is 5:27
